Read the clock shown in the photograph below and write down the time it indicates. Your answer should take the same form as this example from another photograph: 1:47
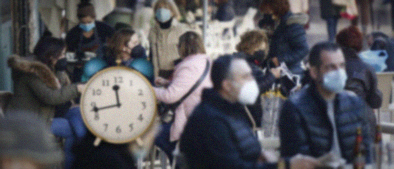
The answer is 11:43
